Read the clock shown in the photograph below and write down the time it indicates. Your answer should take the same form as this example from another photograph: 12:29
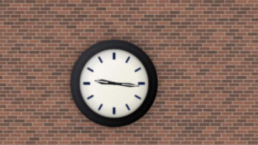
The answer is 9:16
